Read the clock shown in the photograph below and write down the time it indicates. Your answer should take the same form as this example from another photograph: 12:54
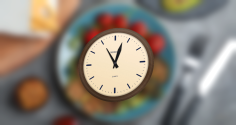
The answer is 11:03
